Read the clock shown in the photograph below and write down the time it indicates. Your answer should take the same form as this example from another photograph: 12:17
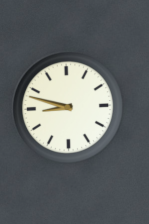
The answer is 8:48
